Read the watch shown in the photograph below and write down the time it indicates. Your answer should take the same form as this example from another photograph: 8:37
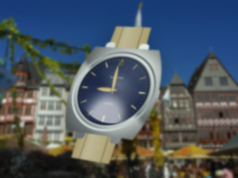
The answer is 8:59
